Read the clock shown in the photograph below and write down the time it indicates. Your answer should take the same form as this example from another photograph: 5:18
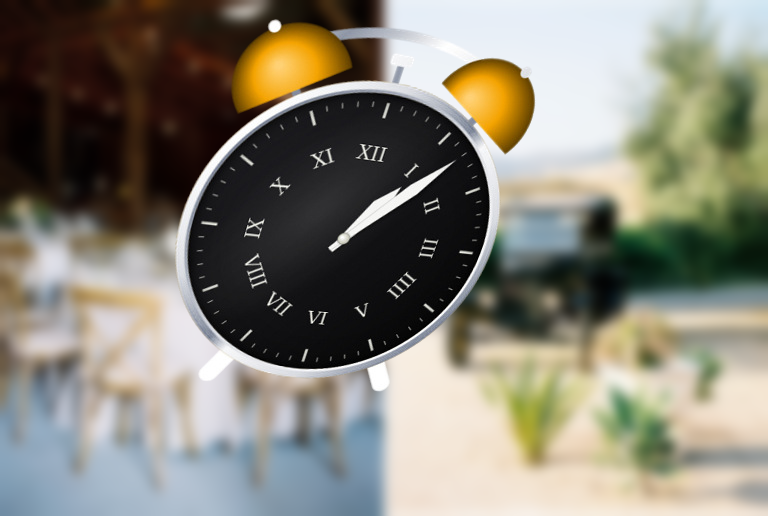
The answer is 1:07
